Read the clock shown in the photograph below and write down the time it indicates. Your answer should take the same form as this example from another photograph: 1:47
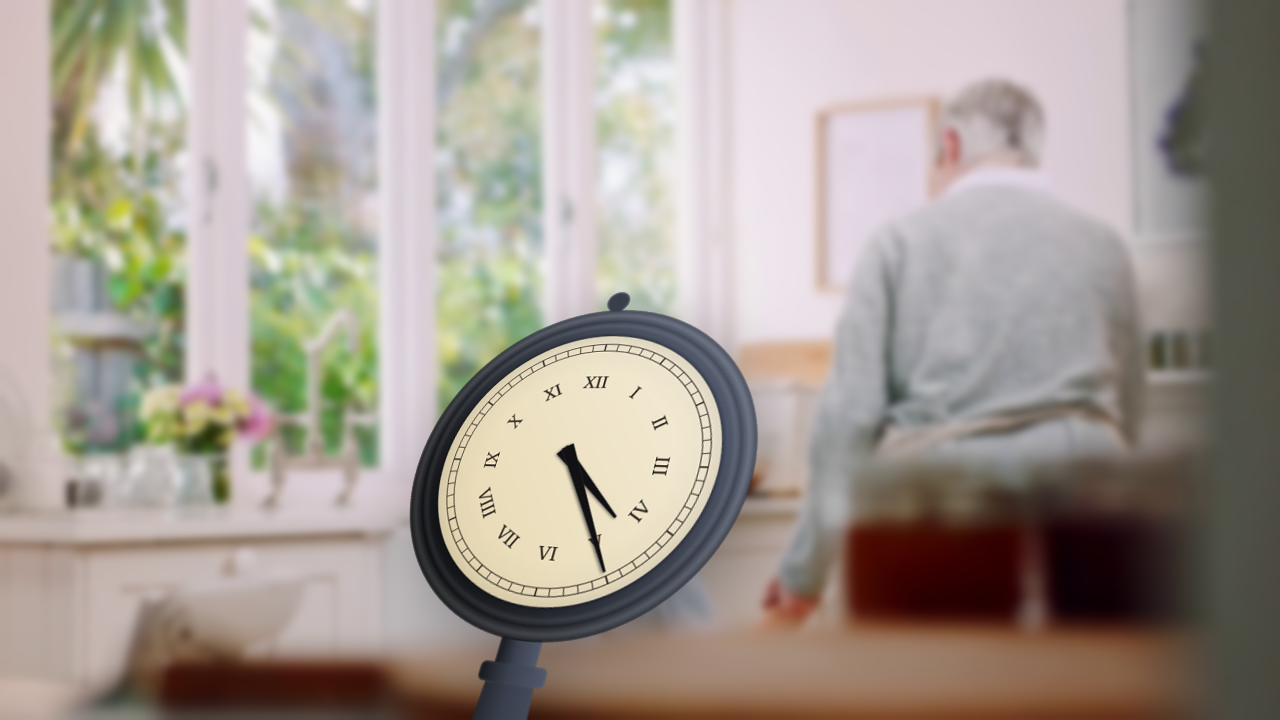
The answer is 4:25
